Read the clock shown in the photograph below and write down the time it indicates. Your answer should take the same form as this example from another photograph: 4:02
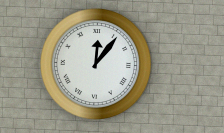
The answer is 12:06
